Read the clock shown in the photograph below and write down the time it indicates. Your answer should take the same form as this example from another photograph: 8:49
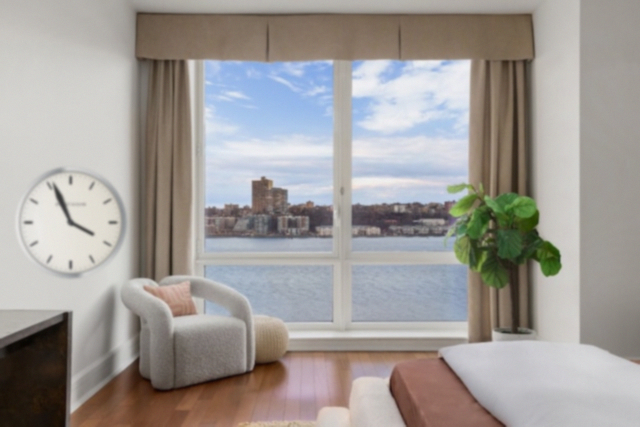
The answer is 3:56
